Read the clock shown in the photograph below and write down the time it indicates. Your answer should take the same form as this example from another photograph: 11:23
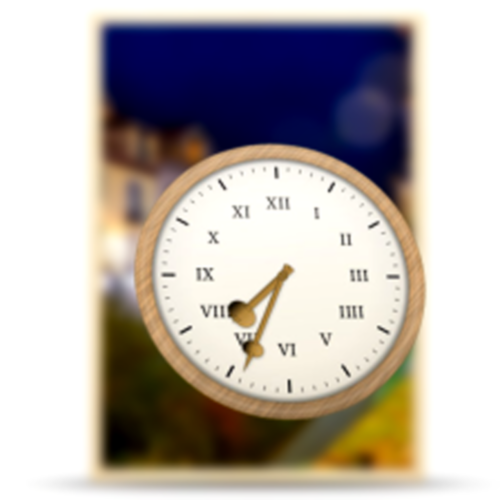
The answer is 7:34
